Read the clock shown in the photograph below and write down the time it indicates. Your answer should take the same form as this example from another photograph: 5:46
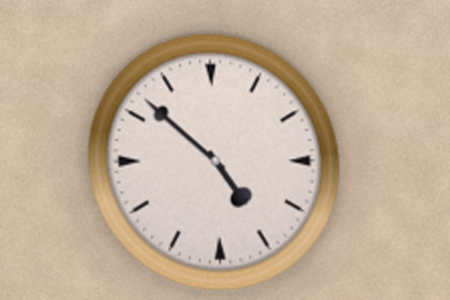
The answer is 4:52
